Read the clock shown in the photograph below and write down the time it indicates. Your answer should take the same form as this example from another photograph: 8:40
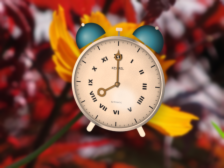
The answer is 8:00
